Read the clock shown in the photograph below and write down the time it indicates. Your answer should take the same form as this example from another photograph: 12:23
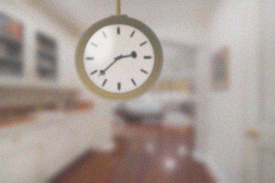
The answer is 2:38
